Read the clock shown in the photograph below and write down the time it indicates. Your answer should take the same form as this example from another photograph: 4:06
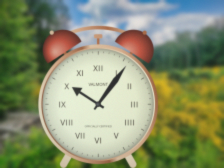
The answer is 10:06
